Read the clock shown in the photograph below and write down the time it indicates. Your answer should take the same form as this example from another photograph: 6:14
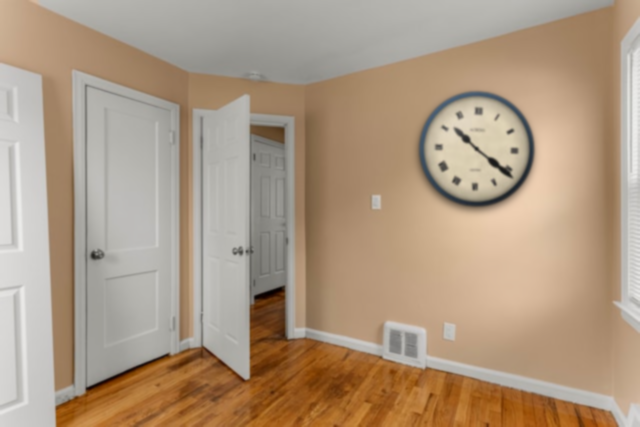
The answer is 10:21
